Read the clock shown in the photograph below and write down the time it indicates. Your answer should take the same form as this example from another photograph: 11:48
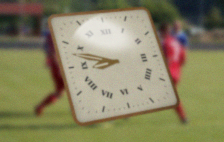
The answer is 8:48
